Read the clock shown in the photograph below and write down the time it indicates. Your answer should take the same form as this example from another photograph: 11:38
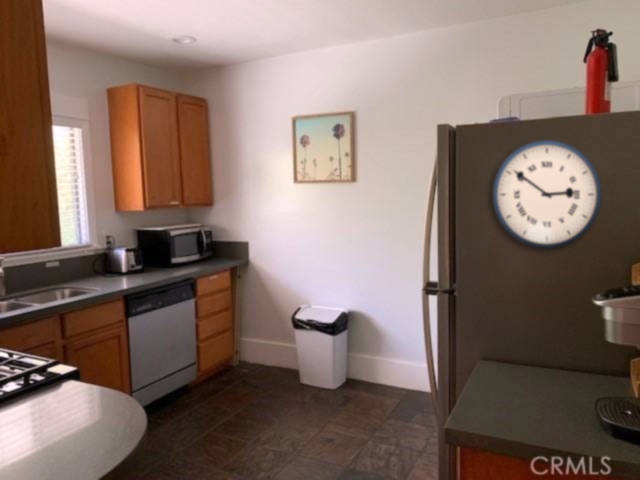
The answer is 2:51
